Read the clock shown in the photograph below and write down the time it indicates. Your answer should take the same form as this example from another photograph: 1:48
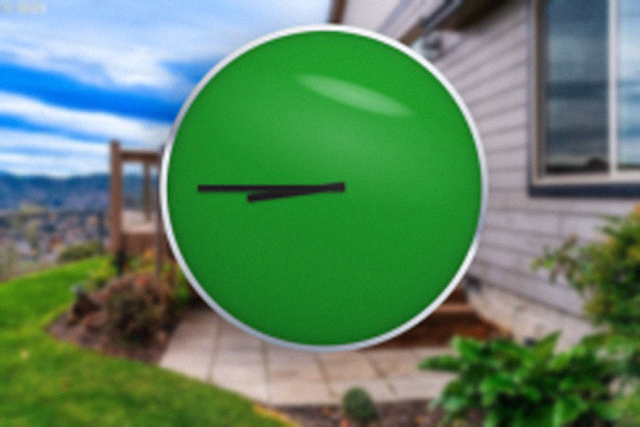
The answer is 8:45
